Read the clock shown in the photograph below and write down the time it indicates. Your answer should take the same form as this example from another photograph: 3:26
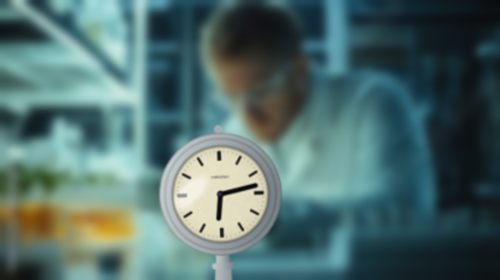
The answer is 6:13
